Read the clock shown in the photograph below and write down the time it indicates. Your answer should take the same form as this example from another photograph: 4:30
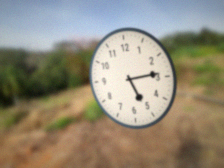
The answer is 5:14
